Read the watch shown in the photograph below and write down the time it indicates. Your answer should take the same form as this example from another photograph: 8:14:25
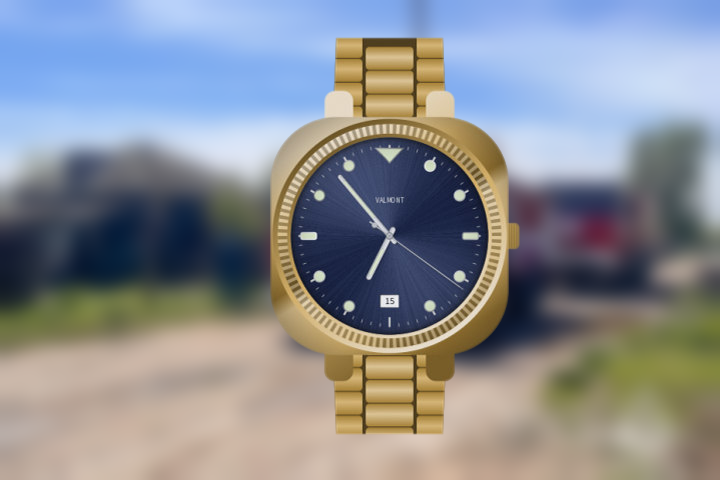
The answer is 6:53:21
